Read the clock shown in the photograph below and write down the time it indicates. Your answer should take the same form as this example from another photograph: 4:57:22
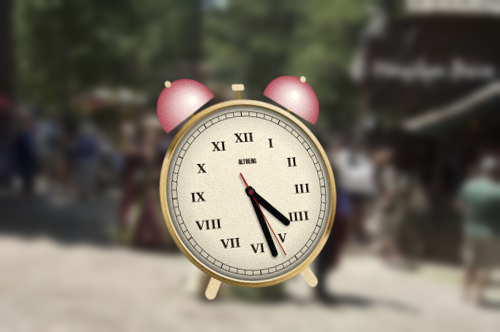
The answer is 4:27:26
